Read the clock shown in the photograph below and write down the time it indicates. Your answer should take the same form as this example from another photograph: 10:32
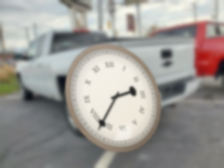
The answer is 2:37
